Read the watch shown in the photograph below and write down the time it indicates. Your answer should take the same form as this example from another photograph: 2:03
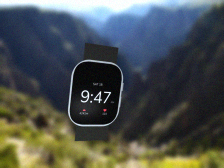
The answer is 9:47
